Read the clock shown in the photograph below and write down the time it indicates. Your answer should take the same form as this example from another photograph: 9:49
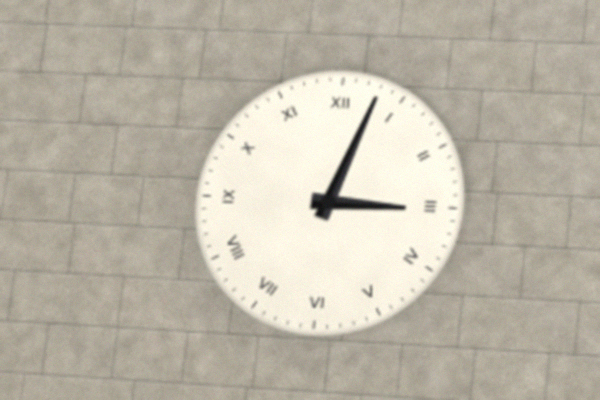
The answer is 3:03
